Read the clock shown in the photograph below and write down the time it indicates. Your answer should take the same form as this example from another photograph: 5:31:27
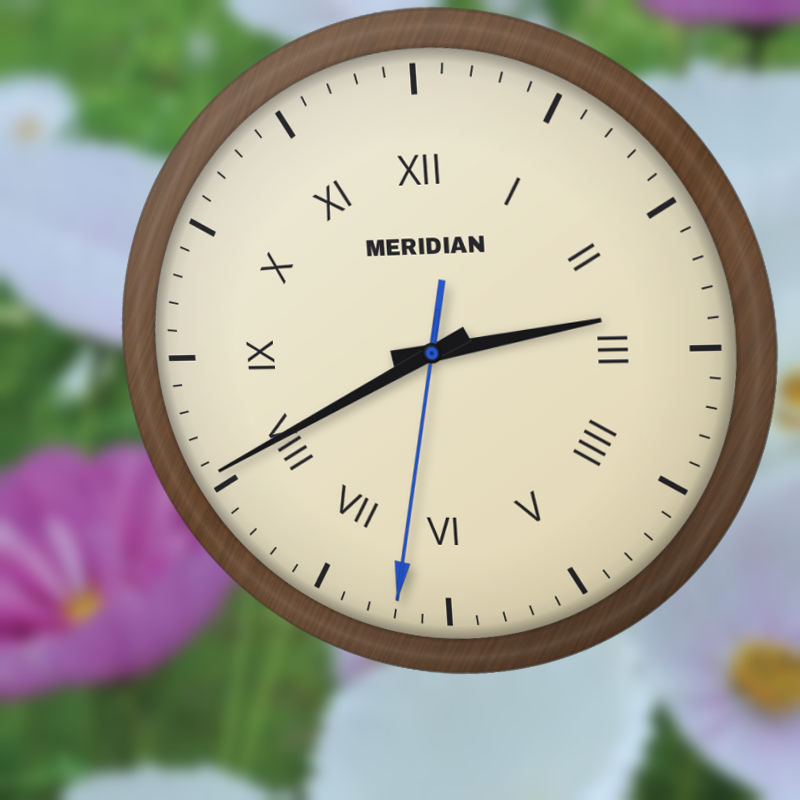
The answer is 2:40:32
